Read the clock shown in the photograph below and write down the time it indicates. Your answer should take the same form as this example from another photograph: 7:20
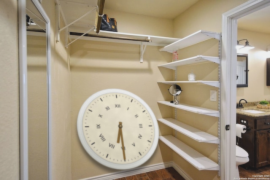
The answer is 6:30
